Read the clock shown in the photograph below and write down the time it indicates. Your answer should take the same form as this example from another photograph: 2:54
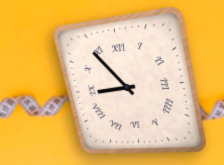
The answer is 8:54
